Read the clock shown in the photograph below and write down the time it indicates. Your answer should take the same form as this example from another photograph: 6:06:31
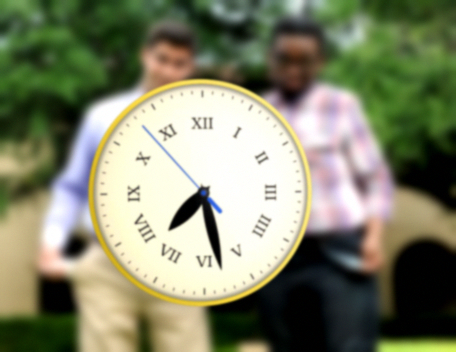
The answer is 7:27:53
